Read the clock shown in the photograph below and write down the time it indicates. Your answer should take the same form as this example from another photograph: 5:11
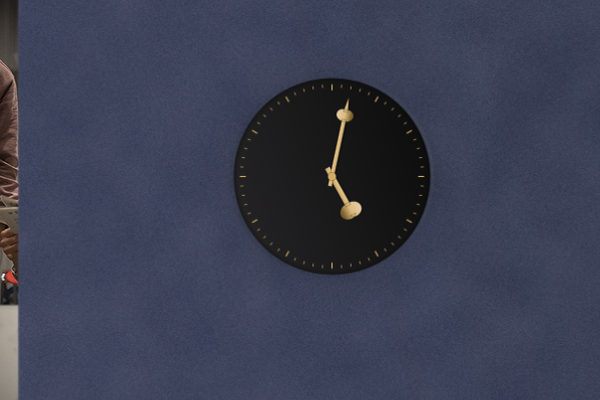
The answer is 5:02
